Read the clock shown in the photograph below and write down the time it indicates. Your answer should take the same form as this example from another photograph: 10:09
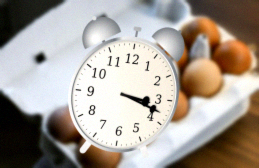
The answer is 3:18
